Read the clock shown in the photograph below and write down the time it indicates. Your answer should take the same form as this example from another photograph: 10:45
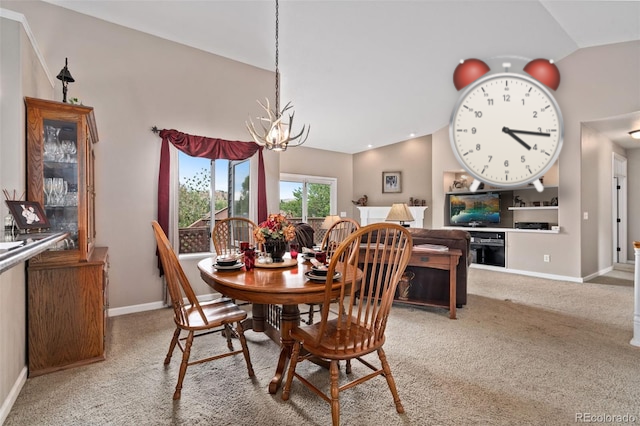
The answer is 4:16
